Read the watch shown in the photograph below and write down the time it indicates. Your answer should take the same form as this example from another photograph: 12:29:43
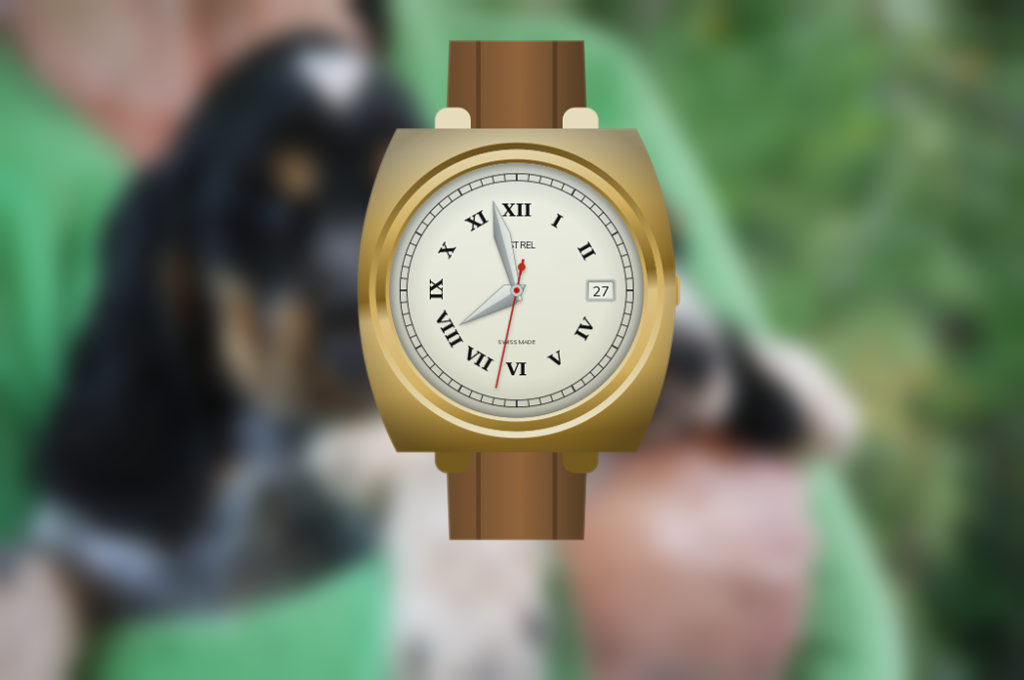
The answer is 7:57:32
